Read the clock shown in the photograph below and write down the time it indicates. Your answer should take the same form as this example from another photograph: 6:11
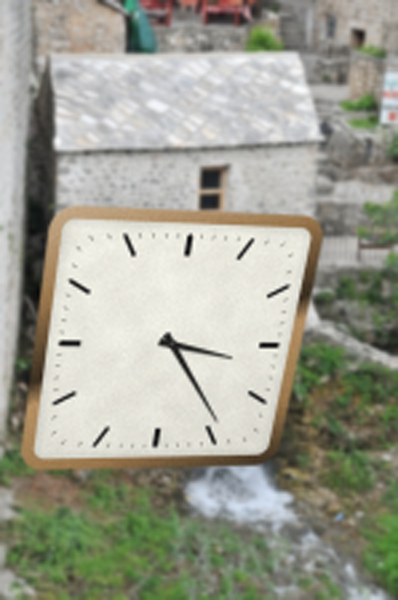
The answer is 3:24
